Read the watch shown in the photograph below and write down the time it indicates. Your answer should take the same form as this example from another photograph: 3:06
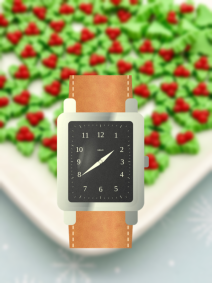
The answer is 1:39
